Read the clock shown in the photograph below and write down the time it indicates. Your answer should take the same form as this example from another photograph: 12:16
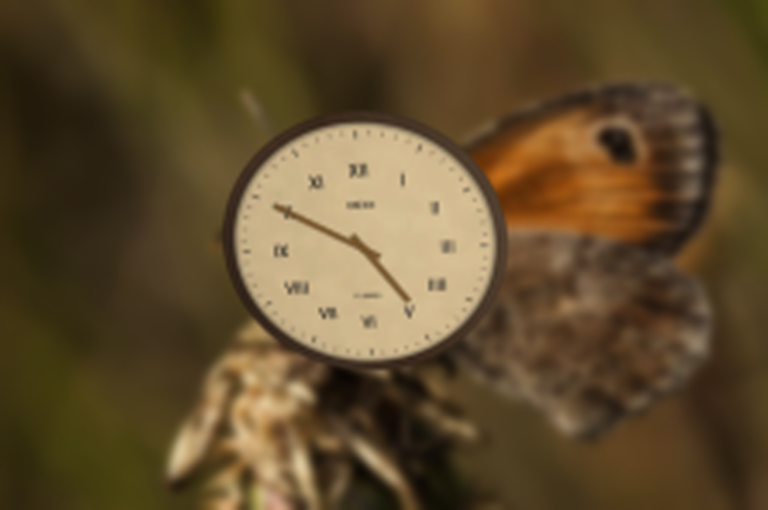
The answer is 4:50
